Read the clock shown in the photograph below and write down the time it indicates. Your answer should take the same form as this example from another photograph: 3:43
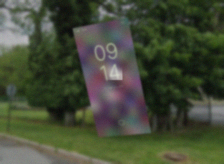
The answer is 9:14
